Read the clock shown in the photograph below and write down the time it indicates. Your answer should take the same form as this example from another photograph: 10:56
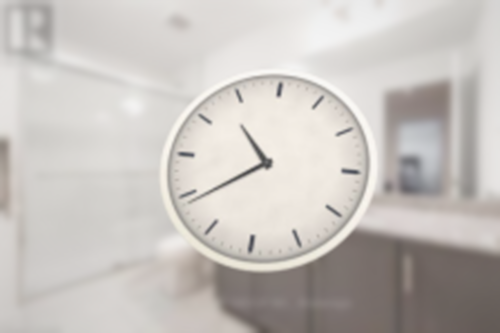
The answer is 10:39
